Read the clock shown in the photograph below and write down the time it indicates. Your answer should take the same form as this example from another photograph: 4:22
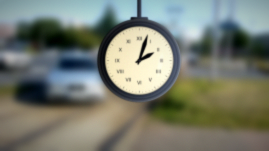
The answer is 2:03
